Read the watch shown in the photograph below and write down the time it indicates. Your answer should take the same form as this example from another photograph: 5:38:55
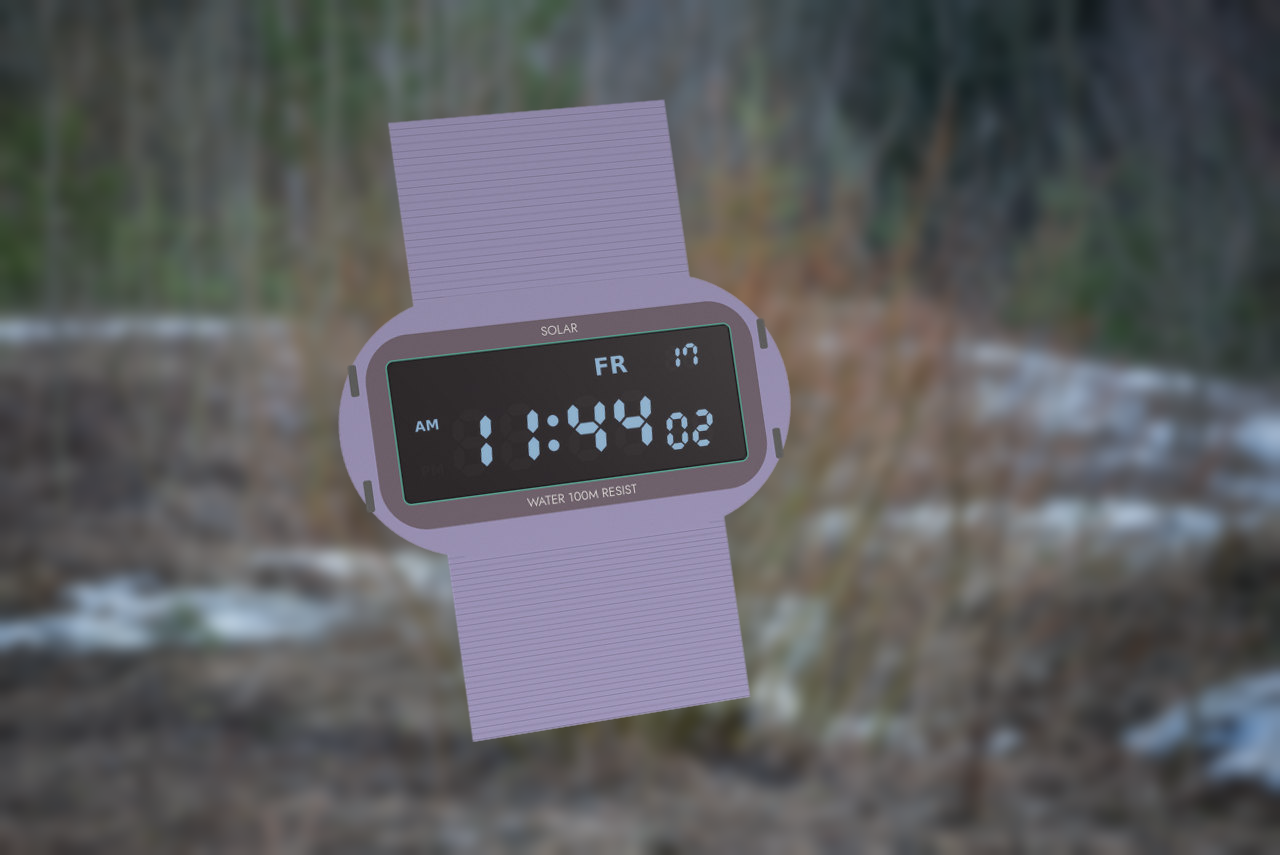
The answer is 11:44:02
